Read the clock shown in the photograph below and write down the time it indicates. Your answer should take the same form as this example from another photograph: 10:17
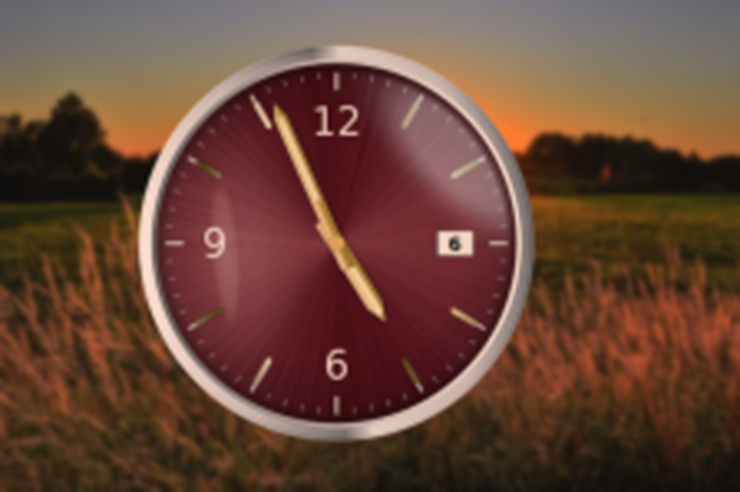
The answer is 4:56
